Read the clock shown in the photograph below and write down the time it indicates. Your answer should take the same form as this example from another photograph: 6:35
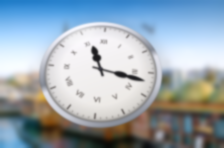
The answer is 11:17
